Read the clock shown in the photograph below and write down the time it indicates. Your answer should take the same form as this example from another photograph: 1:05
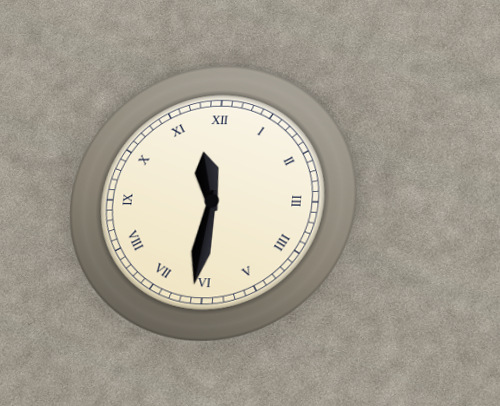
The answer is 11:31
